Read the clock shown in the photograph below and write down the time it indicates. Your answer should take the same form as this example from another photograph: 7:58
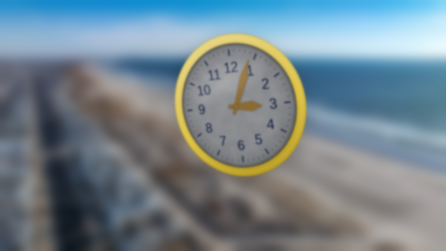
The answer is 3:04
